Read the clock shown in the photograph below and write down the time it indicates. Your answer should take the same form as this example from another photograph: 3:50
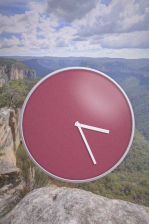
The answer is 3:26
